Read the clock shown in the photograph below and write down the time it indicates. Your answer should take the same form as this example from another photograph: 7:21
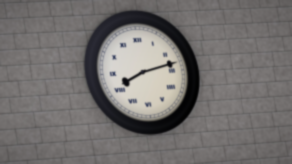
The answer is 8:13
